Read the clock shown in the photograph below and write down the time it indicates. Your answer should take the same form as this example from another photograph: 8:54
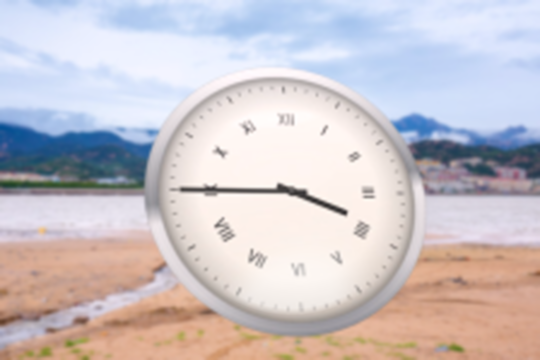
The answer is 3:45
